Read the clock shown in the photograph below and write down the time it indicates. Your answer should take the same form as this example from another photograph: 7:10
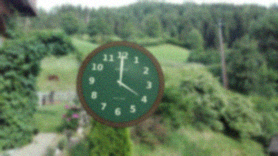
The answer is 4:00
